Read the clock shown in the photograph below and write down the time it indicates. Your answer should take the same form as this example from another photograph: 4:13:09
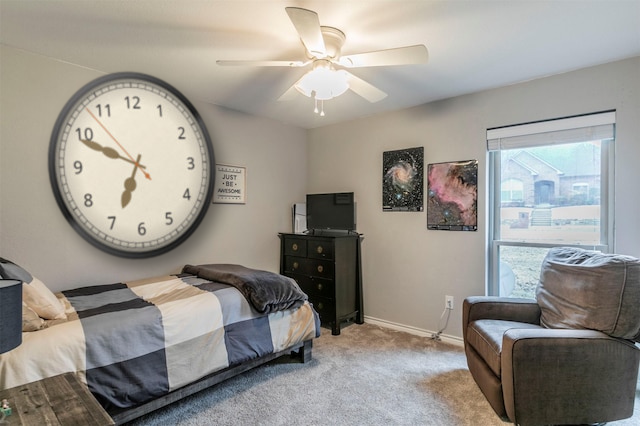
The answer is 6:48:53
